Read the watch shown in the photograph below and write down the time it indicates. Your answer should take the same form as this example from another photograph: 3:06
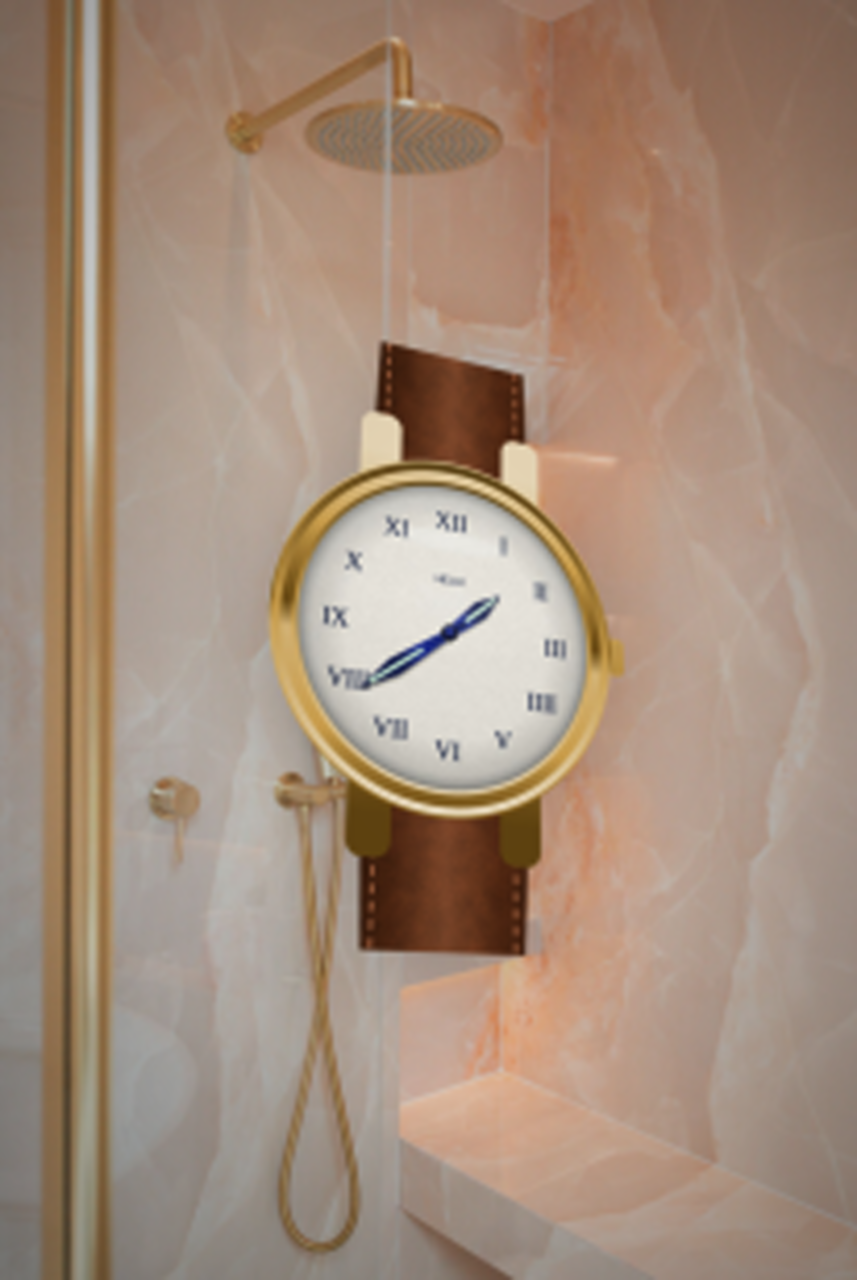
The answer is 1:39
